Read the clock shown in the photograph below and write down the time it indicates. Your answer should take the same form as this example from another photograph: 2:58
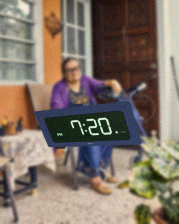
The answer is 7:20
